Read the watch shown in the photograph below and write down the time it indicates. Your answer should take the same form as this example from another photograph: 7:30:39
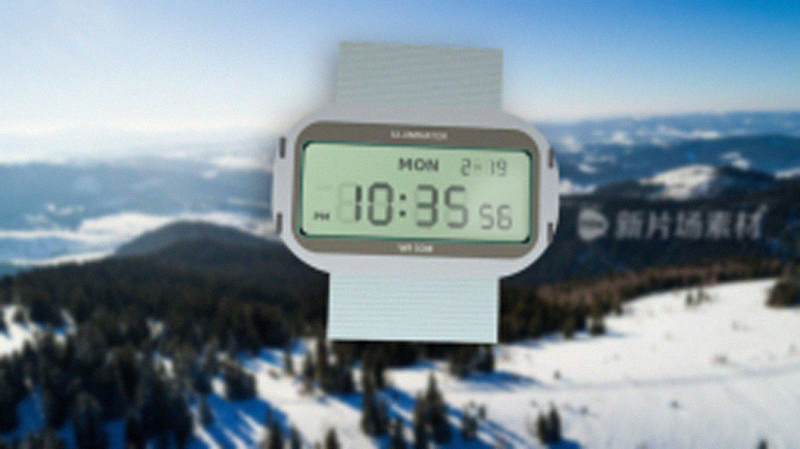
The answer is 10:35:56
